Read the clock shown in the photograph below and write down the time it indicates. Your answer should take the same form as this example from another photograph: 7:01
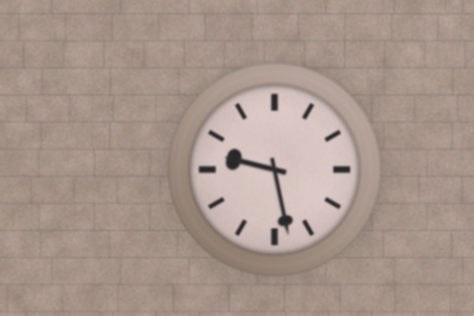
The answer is 9:28
